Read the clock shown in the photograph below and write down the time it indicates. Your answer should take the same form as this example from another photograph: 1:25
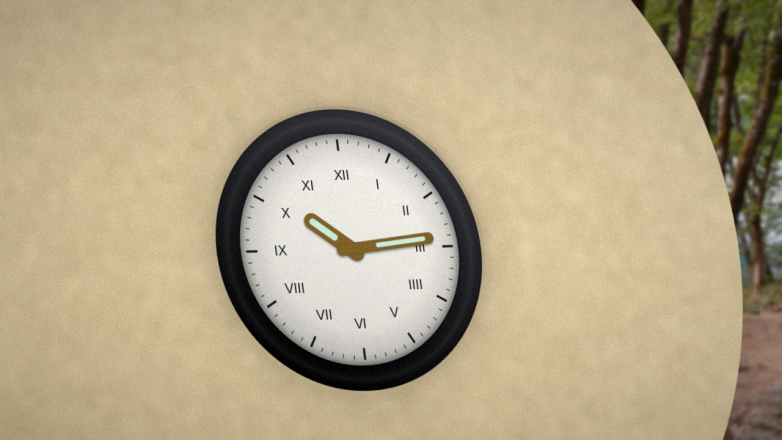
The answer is 10:14
